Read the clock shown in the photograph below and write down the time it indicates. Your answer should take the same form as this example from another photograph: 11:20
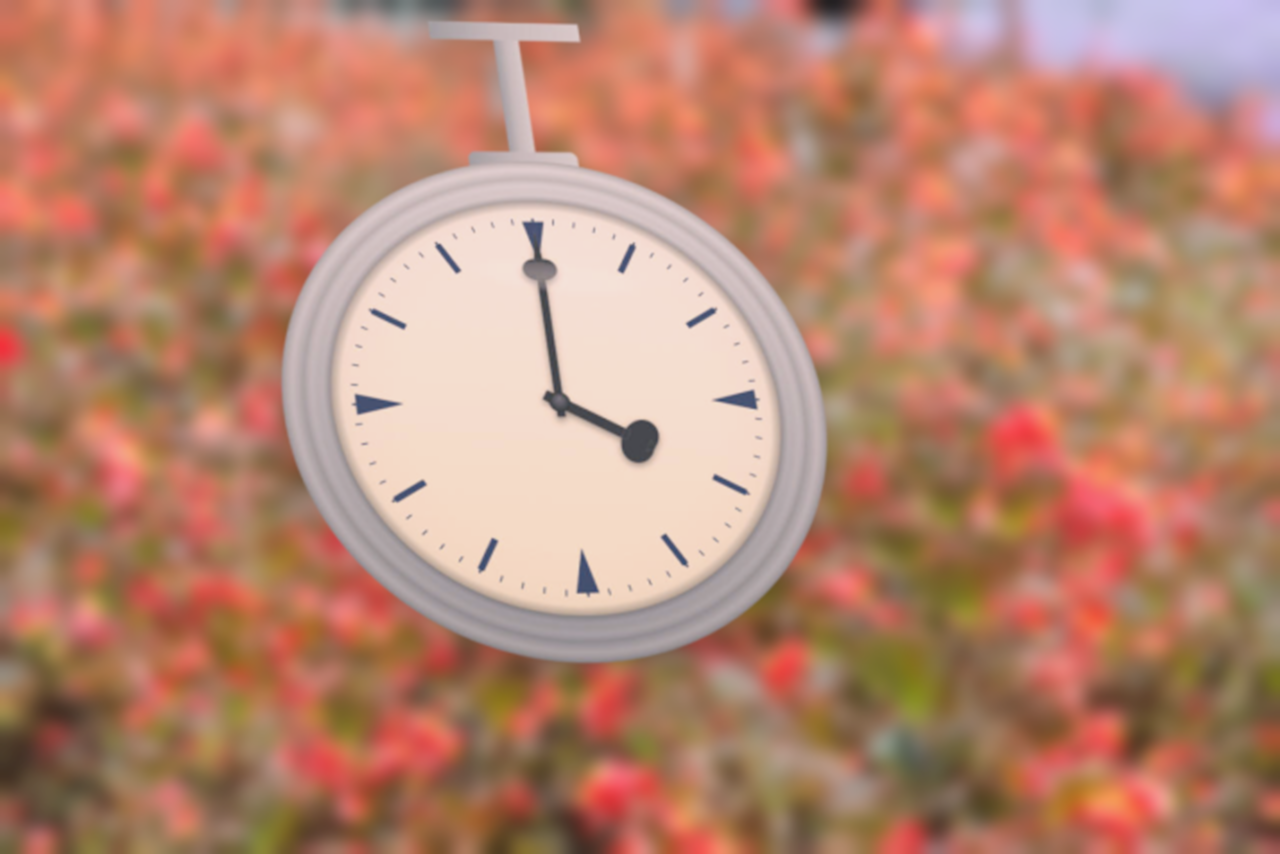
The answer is 4:00
